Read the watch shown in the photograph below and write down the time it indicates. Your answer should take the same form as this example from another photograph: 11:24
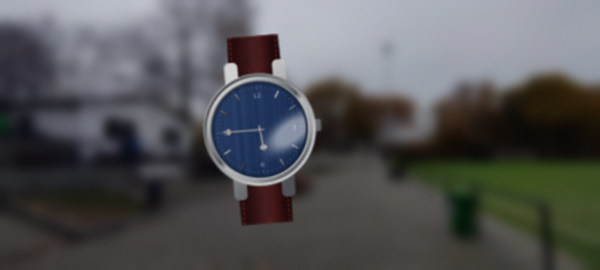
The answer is 5:45
